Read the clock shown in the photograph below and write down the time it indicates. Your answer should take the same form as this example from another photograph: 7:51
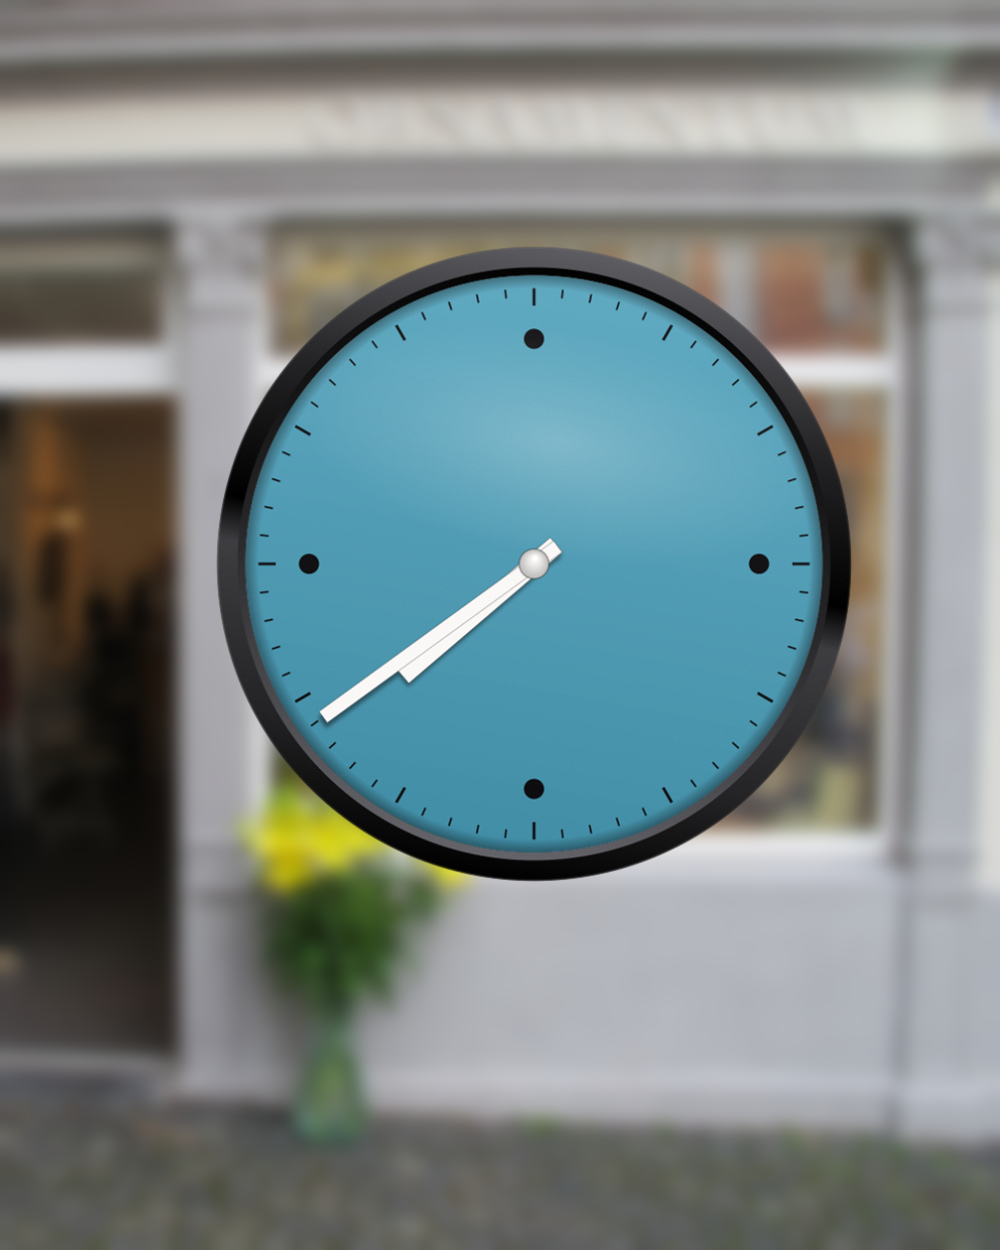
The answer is 7:39
